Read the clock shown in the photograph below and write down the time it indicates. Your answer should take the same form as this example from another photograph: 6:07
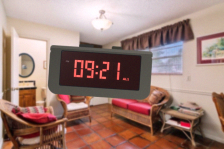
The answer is 9:21
